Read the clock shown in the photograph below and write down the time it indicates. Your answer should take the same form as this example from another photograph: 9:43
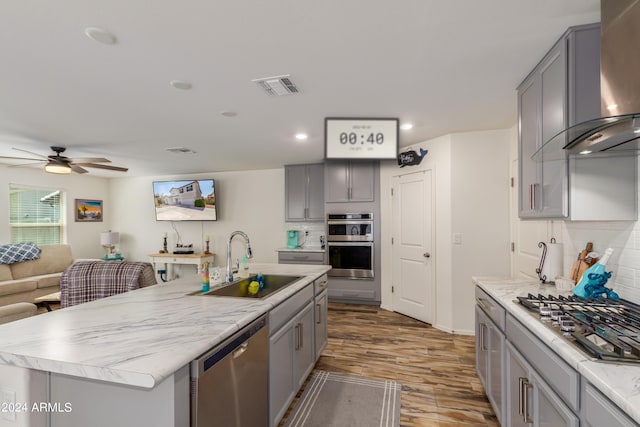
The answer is 0:40
